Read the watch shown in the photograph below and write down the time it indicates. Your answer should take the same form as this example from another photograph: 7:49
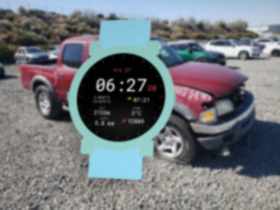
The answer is 6:27
